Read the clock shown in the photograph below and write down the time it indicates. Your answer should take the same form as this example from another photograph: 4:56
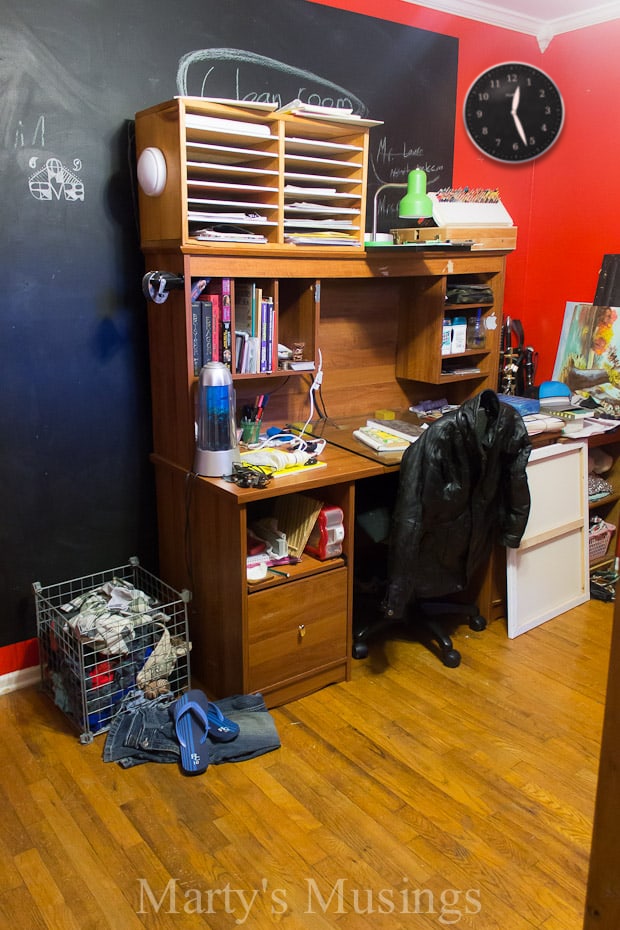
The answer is 12:27
